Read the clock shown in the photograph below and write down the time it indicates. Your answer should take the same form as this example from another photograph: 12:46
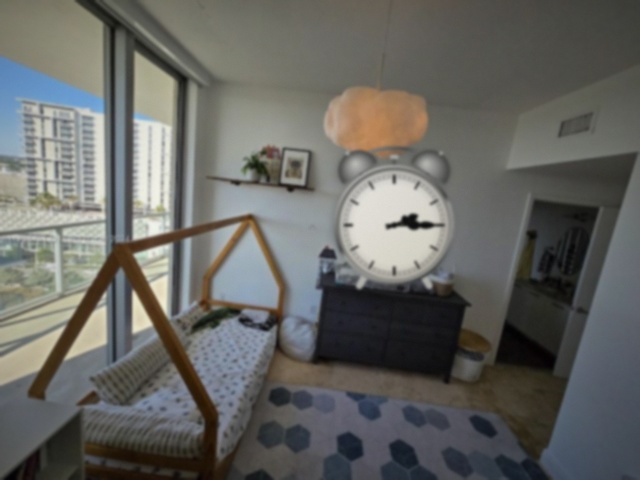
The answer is 2:15
